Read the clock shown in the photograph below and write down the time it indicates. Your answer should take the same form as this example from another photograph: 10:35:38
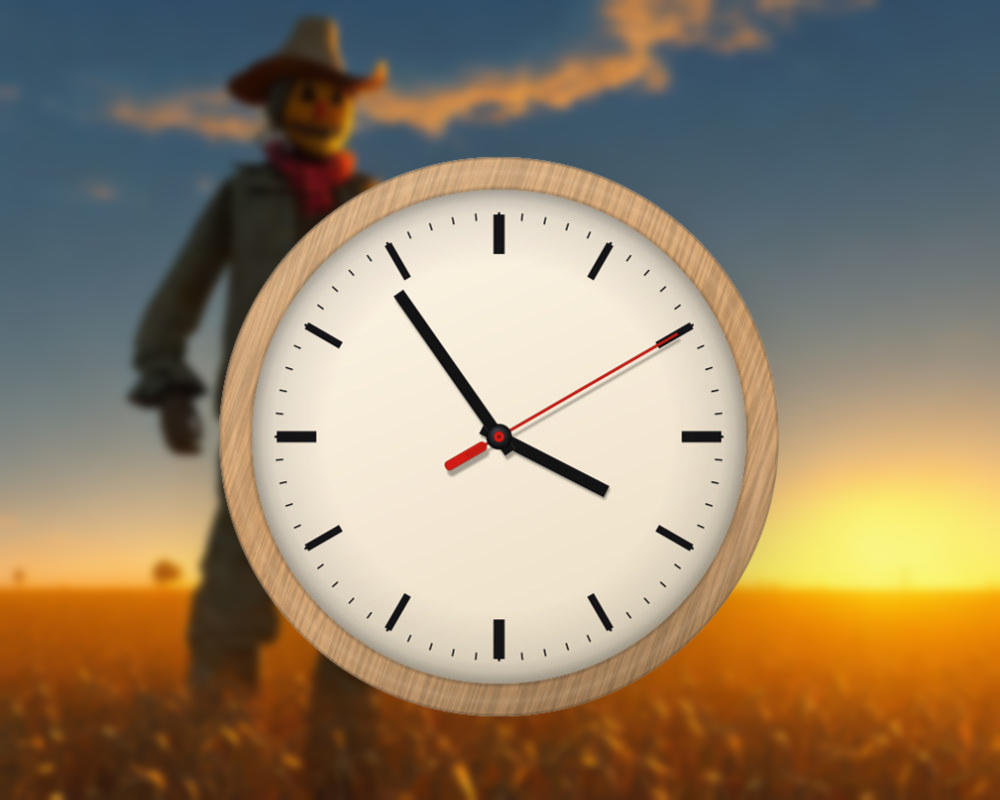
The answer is 3:54:10
